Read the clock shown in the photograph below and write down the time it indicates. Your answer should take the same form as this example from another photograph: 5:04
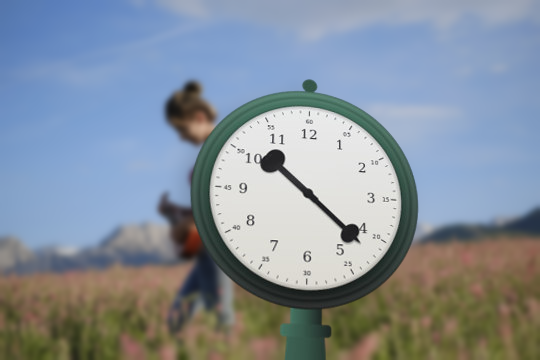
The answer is 10:22
